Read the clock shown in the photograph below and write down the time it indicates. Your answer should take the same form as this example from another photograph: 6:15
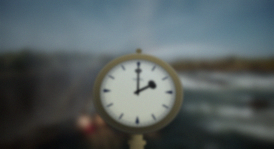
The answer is 2:00
